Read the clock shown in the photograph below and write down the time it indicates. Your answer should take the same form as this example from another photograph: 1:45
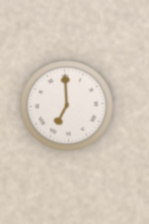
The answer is 7:00
